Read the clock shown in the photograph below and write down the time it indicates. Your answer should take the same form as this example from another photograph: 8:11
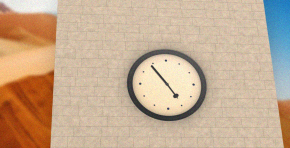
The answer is 4:54
